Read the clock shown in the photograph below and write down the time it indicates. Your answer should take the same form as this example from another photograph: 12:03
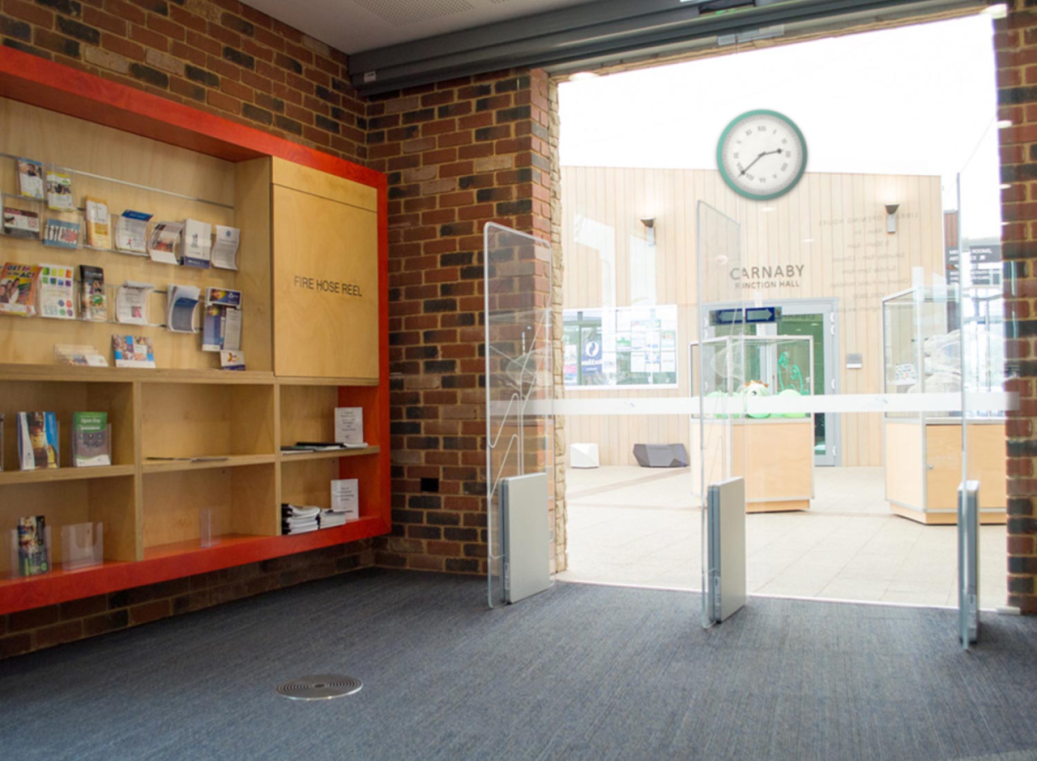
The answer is 2:38
